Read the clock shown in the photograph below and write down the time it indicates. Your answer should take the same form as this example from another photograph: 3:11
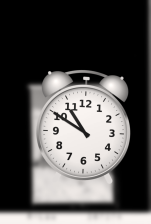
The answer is 10:50
